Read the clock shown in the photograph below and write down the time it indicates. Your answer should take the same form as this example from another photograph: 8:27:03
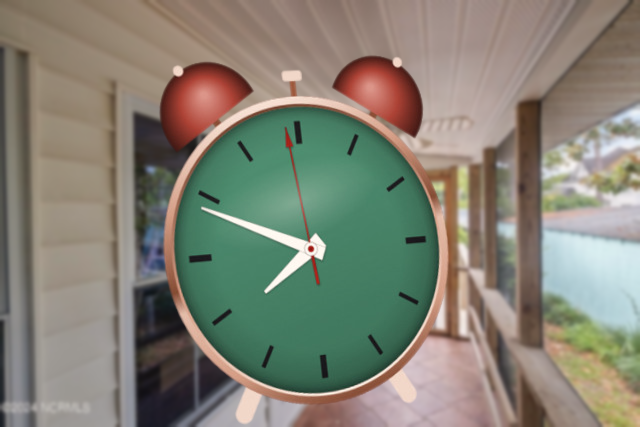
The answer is 7:48:59
